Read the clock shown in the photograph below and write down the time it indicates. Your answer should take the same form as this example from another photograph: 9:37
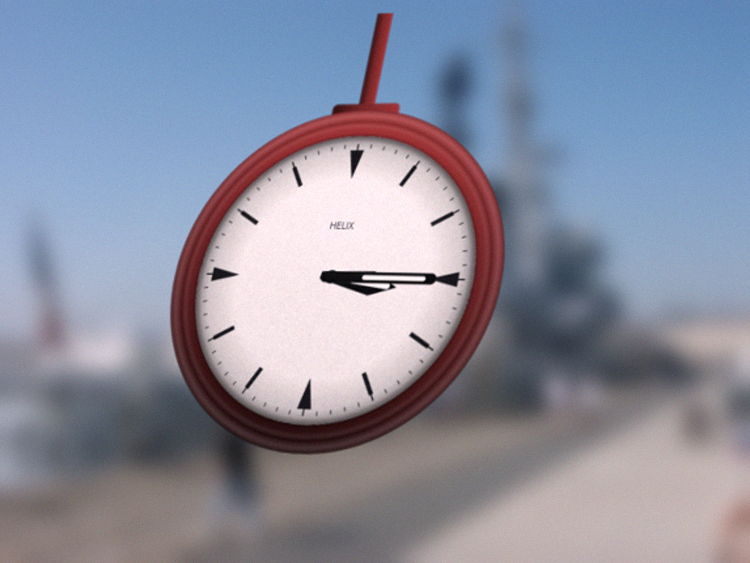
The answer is 3:15
